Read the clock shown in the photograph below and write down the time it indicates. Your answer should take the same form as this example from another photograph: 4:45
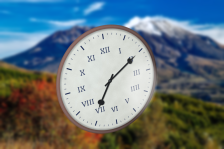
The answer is 7:10
